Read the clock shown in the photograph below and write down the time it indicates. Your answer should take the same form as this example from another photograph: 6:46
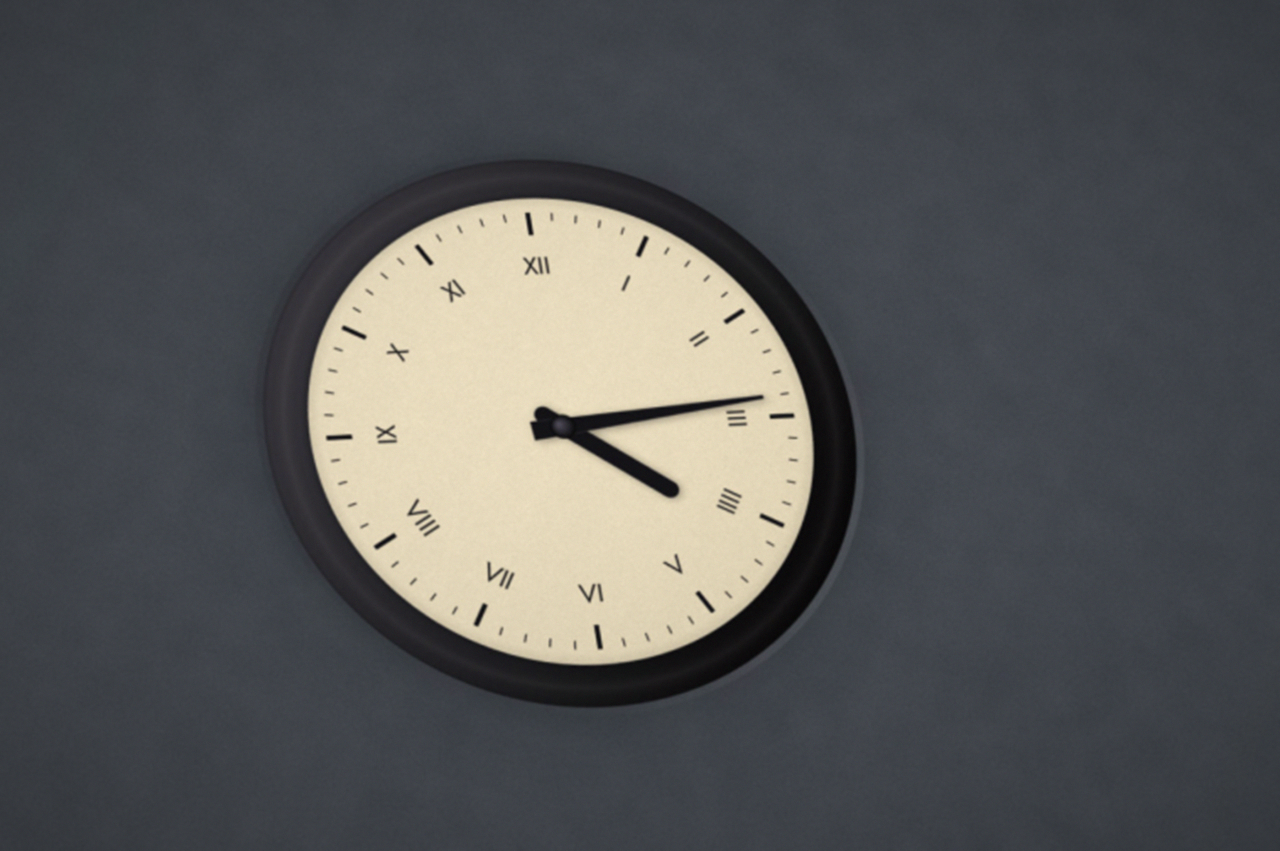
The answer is 4:14
